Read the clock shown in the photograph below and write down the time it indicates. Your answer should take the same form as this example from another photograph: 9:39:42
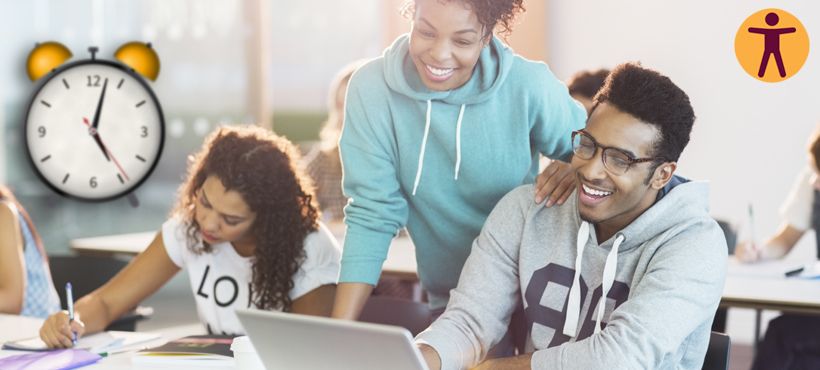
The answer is 5:02:24
